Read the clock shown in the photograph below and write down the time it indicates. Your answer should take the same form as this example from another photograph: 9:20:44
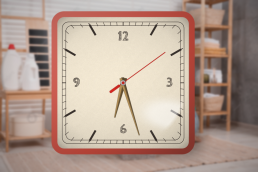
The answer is 6:27:09
